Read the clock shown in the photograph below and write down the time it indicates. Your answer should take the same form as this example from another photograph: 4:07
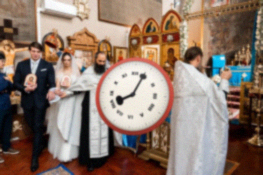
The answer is 8:04
